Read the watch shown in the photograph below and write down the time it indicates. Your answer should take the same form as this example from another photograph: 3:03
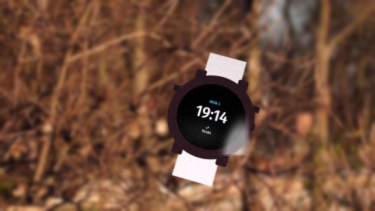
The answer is 19:14
